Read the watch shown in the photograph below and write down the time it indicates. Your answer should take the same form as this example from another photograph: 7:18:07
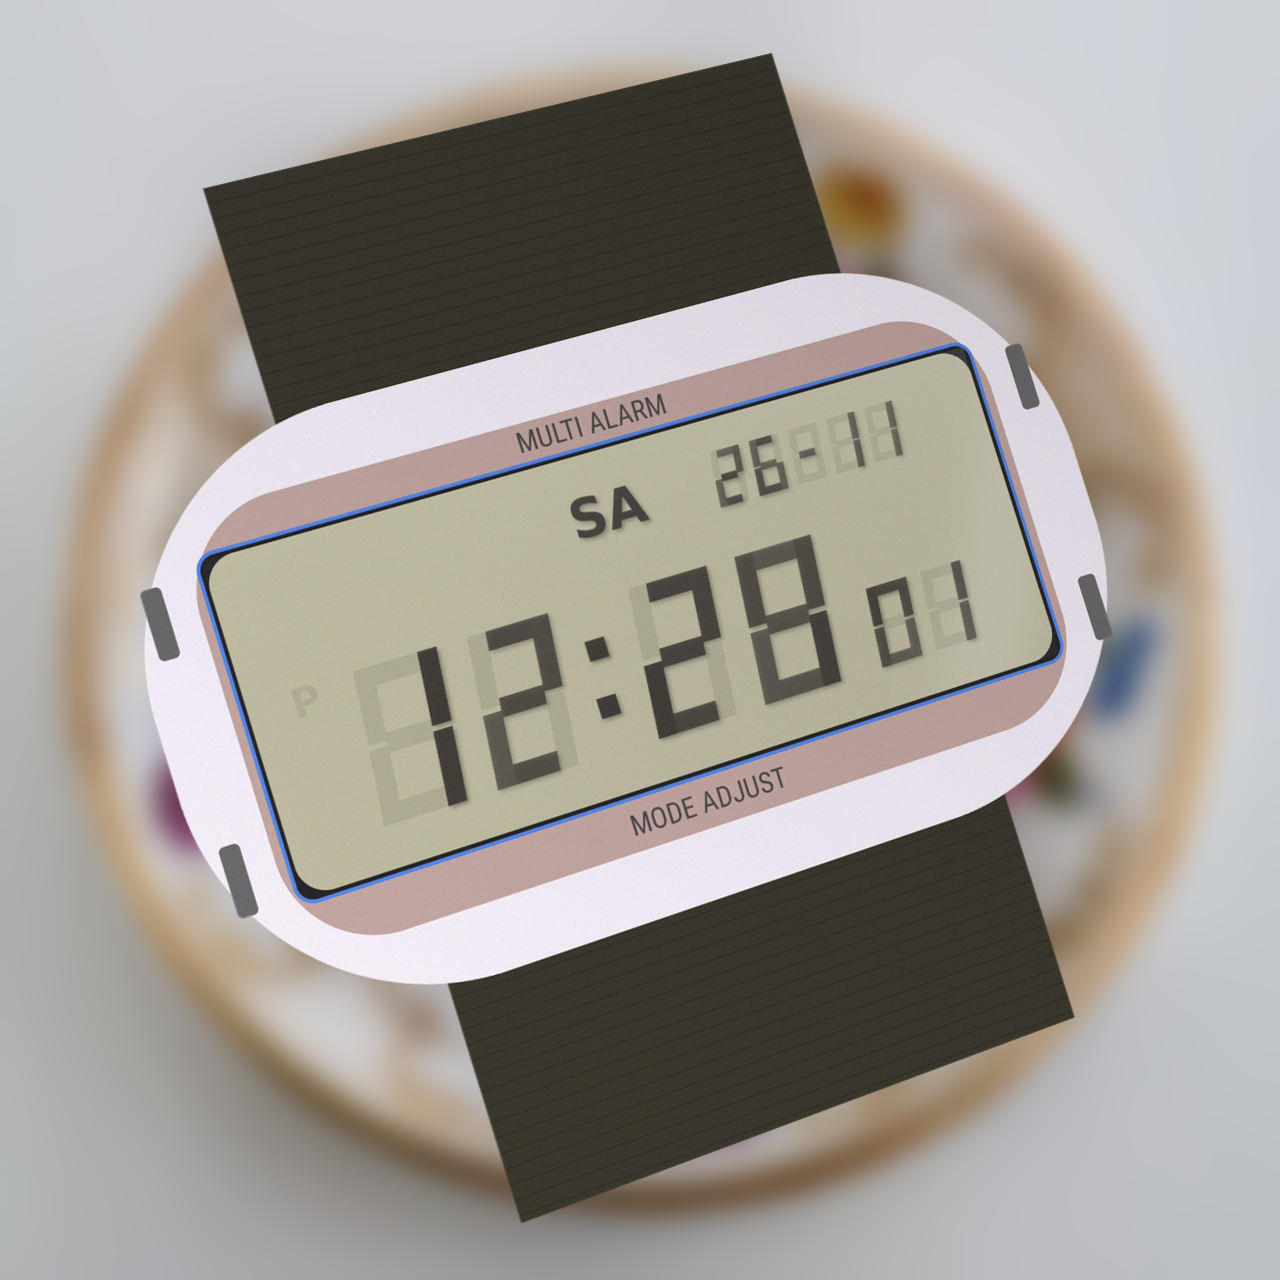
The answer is 12:28:01
